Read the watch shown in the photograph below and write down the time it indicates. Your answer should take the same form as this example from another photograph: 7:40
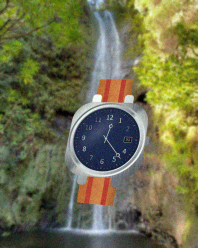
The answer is 12:23
